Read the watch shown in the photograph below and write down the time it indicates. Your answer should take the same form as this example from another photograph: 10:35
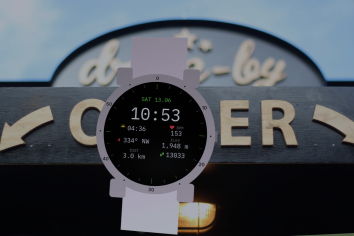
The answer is 10:53
